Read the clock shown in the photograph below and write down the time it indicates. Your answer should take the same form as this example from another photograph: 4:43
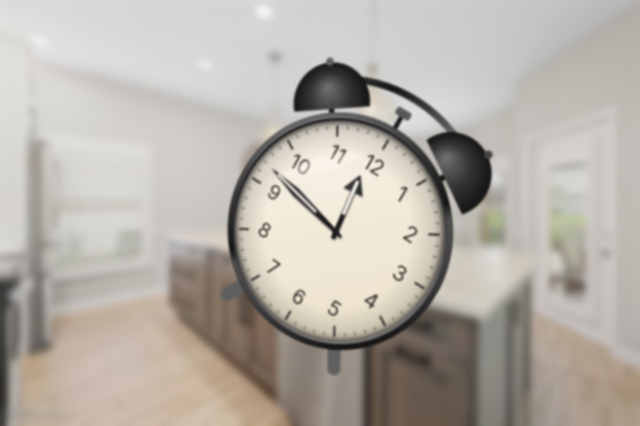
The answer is 11:47
